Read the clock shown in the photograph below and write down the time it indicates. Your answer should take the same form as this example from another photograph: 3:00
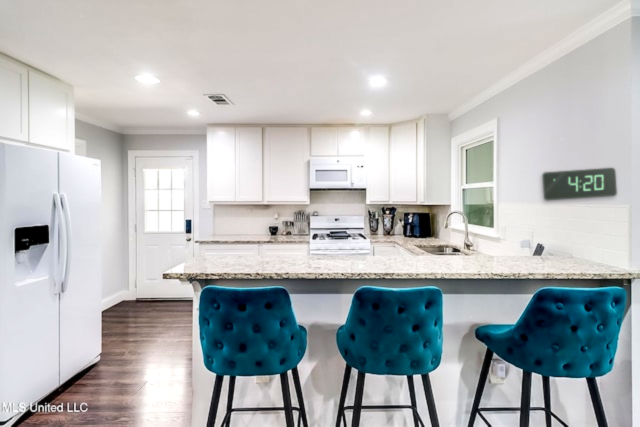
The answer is 4:20
